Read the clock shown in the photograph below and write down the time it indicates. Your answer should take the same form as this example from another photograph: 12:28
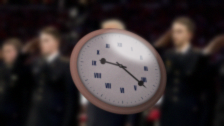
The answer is 9:22
